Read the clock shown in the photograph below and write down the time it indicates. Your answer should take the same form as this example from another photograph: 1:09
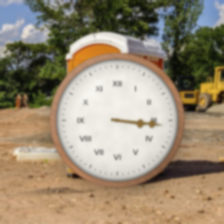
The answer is 3:16
